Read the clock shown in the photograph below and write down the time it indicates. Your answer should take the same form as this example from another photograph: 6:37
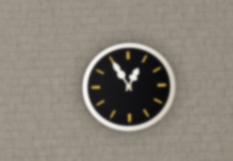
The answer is 12:55
